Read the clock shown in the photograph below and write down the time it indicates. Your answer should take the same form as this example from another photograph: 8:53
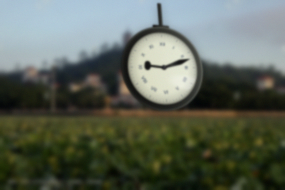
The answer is 9:12
